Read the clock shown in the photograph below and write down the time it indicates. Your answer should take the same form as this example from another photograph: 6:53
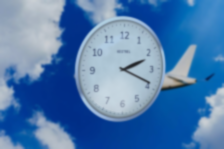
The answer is 2:19
